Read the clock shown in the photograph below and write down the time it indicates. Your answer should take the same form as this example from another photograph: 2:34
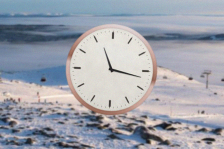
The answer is 11:17
